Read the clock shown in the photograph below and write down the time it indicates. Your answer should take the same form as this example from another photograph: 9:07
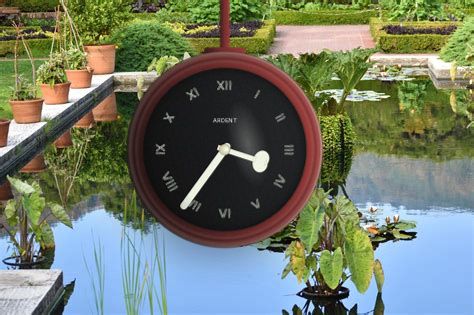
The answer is 3:36
